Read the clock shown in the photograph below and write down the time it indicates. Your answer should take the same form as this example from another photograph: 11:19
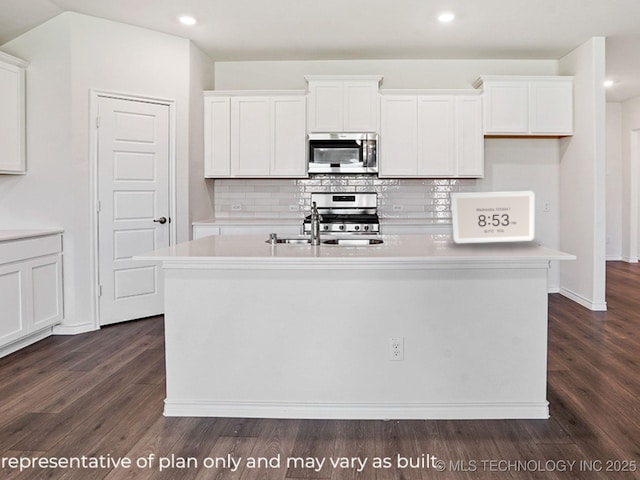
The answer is 8:53
